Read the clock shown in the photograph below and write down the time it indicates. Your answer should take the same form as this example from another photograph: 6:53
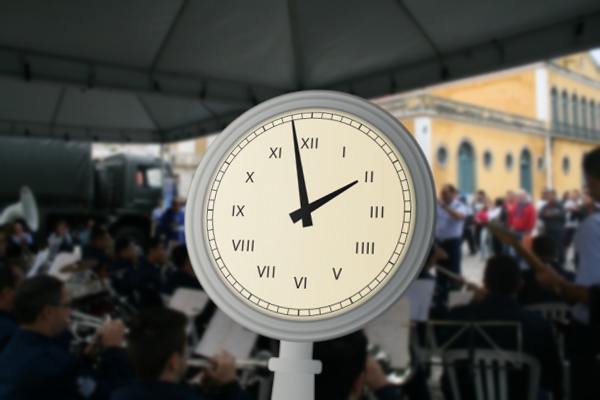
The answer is 1:58
